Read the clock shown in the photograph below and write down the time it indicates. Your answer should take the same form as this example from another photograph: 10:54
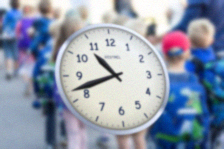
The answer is 10:42
